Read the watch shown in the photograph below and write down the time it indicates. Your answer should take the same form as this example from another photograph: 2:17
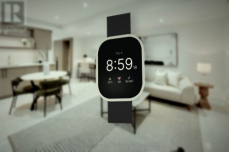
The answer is 8:59
